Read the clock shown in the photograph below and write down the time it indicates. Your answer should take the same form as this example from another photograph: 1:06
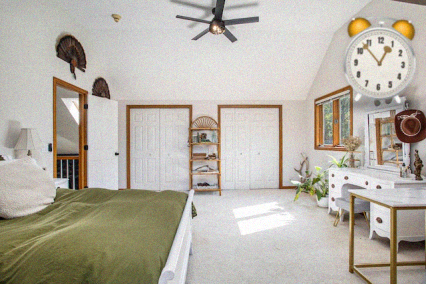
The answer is 12:53
